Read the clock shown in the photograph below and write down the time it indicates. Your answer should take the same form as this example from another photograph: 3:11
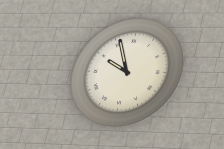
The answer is 9:56
